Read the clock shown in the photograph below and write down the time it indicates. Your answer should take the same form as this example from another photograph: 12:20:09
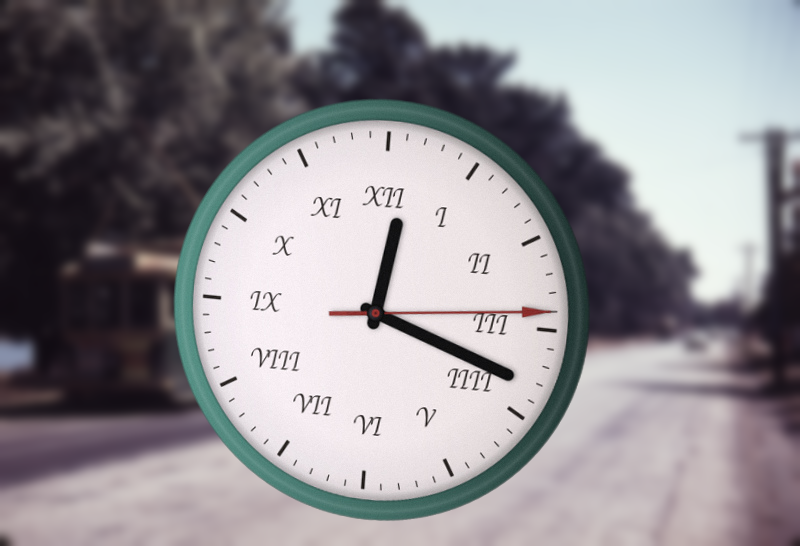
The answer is 12:18:14
